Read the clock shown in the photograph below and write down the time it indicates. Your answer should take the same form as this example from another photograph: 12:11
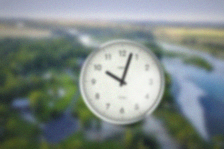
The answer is 10:03
